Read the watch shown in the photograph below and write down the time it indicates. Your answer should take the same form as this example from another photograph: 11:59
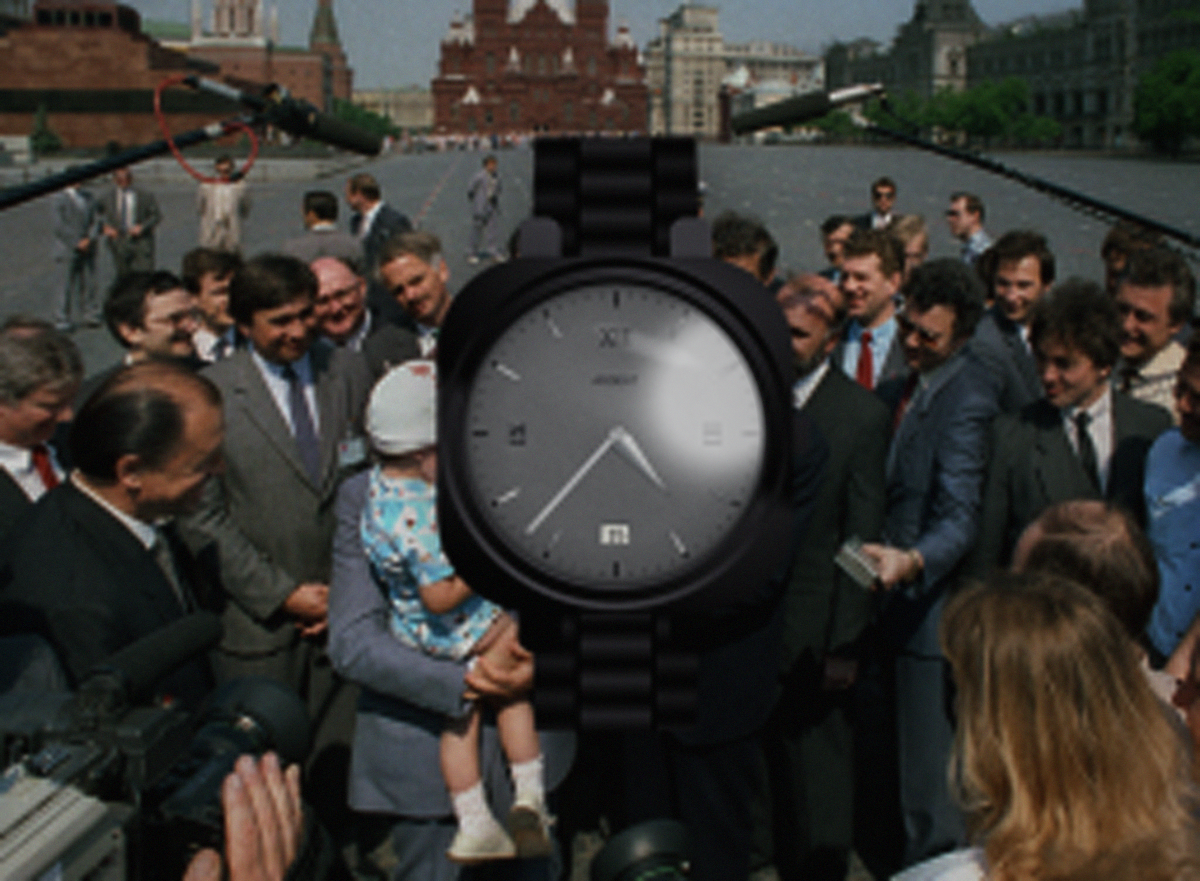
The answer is 4:37
